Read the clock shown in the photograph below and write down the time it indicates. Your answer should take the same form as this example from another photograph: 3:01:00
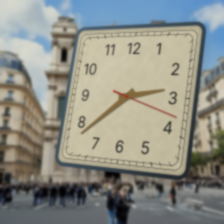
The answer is 2:38:18
